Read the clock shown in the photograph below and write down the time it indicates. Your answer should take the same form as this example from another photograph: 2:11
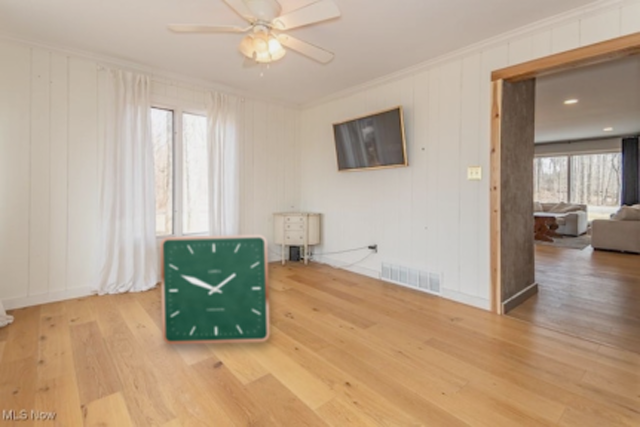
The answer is 1:49
